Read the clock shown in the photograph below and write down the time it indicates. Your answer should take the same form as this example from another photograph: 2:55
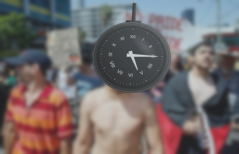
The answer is 5:15
